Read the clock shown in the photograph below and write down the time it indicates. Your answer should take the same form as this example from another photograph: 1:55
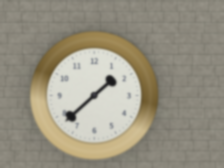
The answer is 1:38
